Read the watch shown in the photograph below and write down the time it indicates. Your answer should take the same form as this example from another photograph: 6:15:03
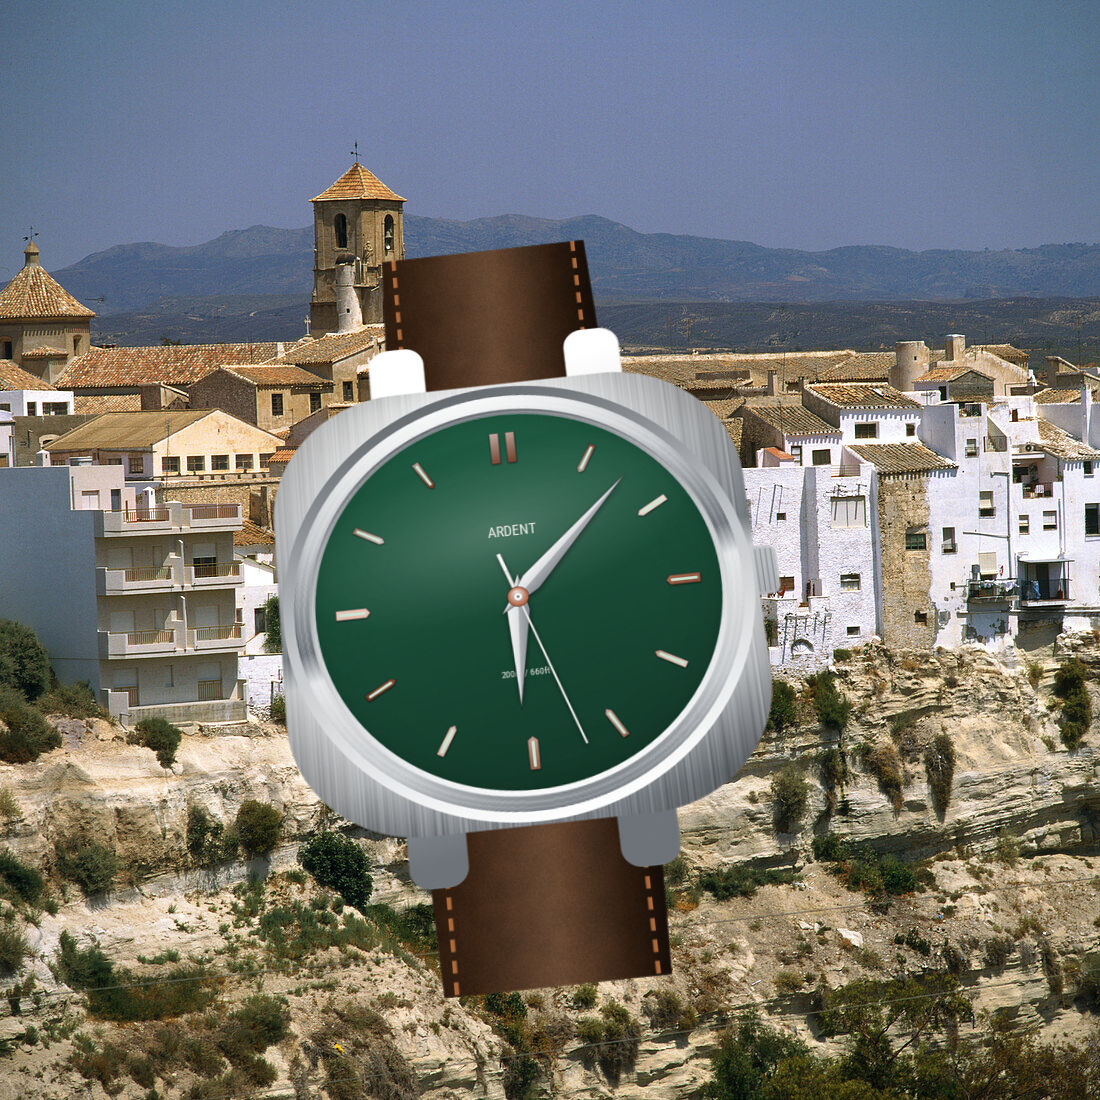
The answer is 6:07:27
